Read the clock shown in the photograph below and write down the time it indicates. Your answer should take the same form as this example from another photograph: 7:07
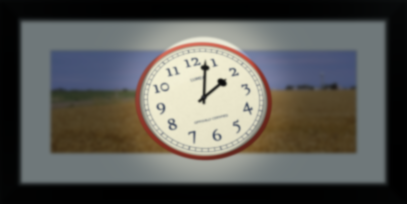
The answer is 2:03
